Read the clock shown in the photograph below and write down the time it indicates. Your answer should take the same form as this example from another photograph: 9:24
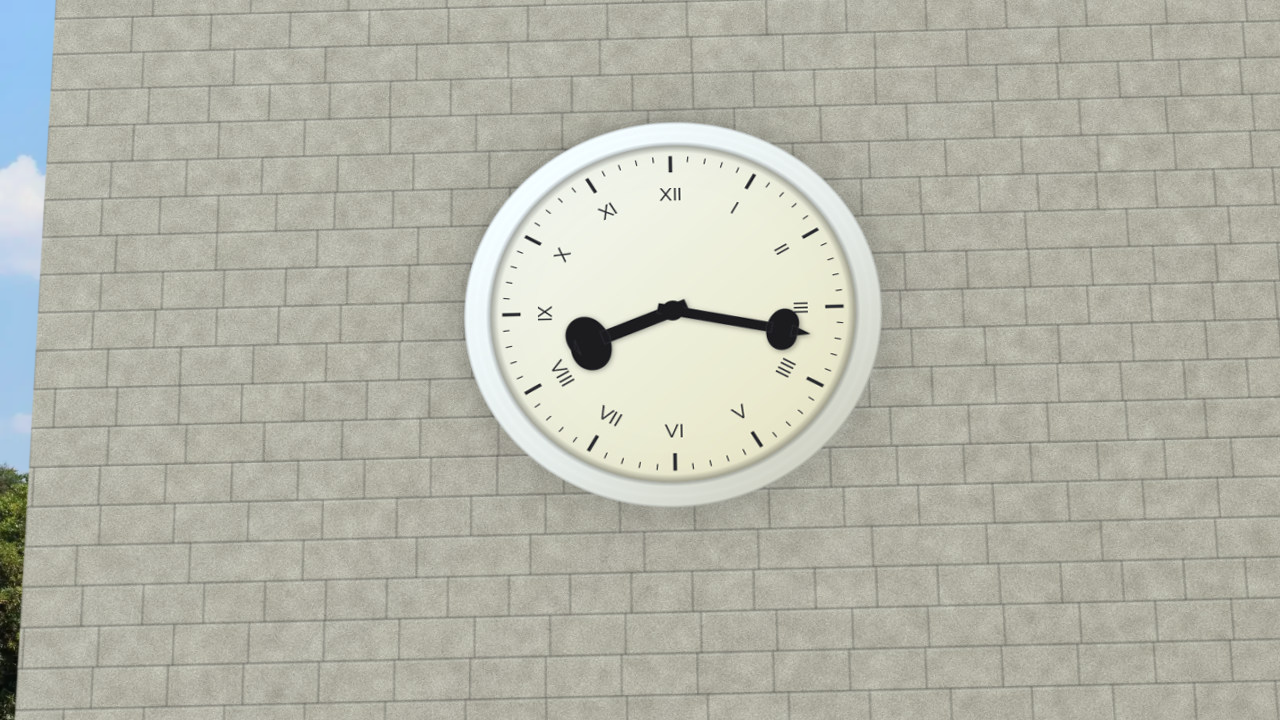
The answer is 8:17
